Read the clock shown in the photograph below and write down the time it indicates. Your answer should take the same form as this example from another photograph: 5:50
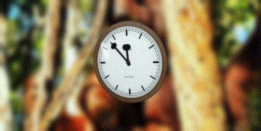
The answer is 11:53
